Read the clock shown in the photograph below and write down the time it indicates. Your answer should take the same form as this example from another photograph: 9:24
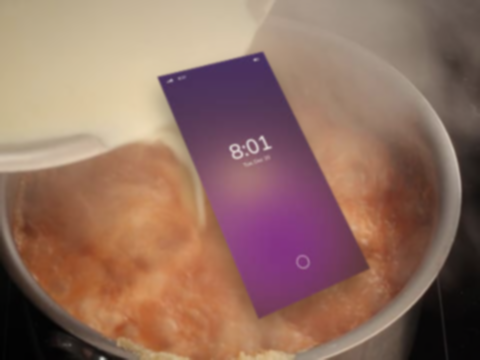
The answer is 8:01
